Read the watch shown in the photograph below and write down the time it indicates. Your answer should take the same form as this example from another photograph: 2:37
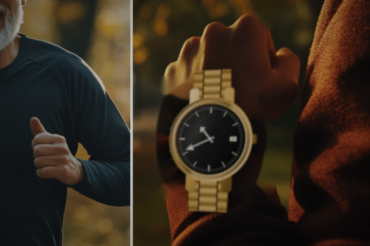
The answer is 10:41
